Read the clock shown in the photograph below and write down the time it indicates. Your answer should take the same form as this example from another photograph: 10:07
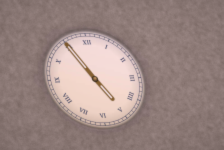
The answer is 4:55
